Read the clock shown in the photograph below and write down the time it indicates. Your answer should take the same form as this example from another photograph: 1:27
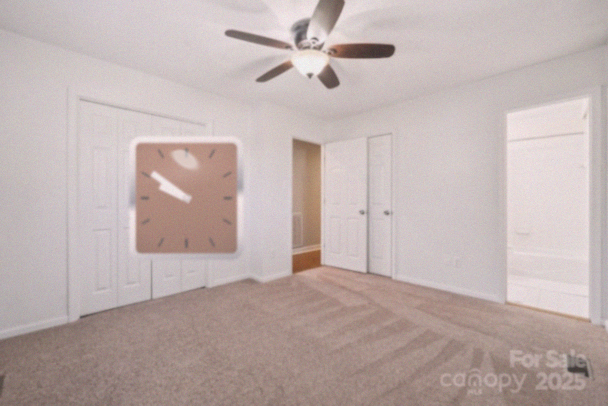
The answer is 9:51
